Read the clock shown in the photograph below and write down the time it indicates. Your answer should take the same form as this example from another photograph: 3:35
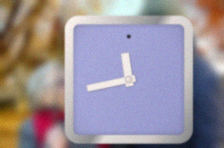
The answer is 11:43
